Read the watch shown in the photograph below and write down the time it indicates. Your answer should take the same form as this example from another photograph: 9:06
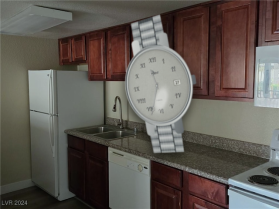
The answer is 11:34
